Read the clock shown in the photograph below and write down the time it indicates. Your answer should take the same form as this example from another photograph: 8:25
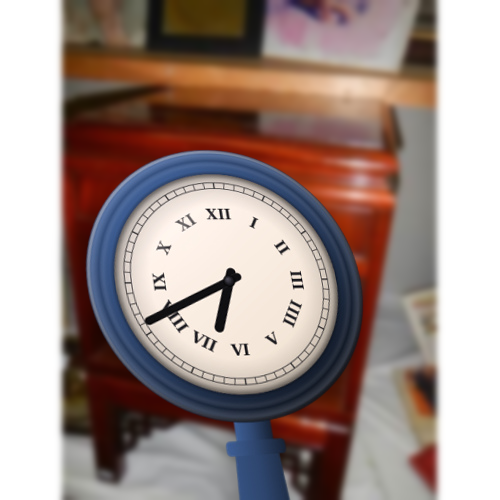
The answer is 6:41
